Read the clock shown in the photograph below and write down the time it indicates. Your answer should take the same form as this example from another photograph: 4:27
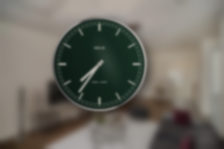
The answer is 7:36
